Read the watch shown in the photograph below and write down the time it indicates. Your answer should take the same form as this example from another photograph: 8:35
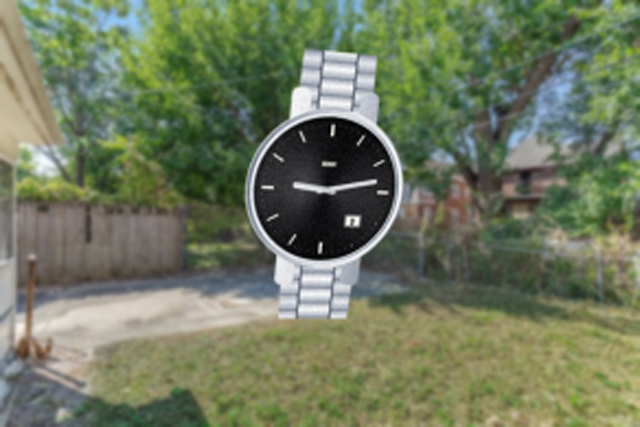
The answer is 9:13
